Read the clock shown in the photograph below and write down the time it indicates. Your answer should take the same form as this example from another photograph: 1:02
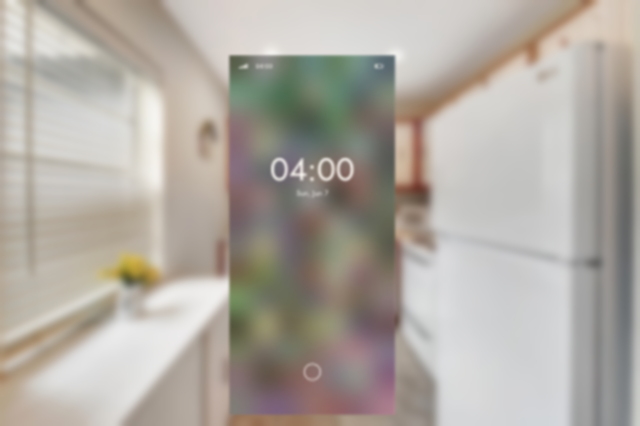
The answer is 4:00
